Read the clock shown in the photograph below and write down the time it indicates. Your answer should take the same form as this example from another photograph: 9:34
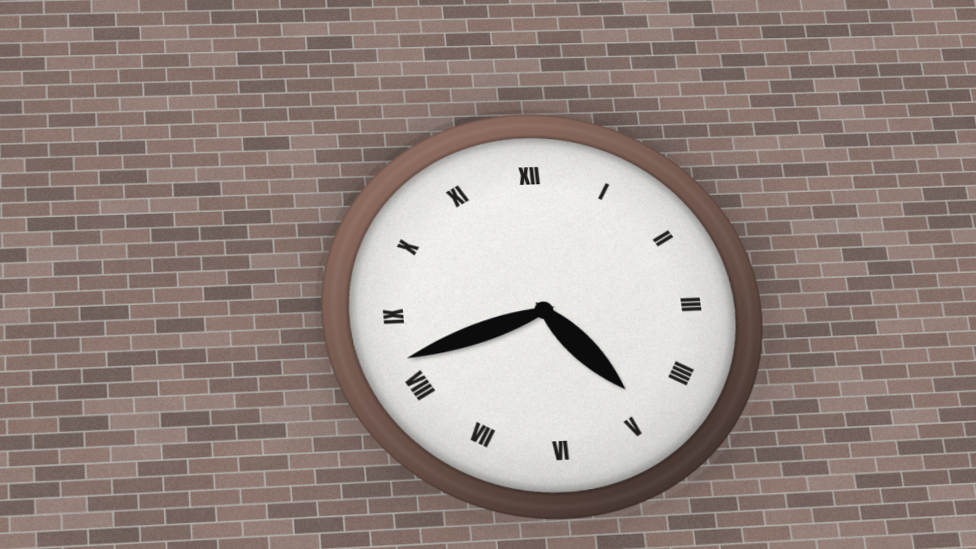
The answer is 4:42
